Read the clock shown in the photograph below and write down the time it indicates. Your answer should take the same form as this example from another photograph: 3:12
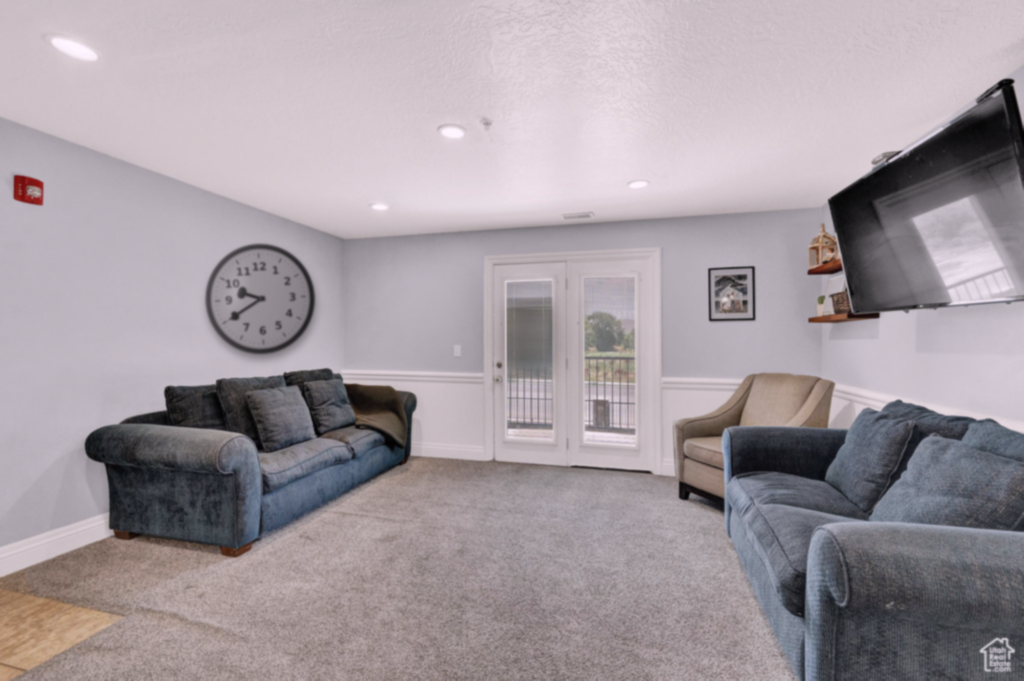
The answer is 9:40
